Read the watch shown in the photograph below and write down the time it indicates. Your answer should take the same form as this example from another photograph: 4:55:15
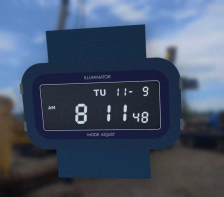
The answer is 8:11:48
